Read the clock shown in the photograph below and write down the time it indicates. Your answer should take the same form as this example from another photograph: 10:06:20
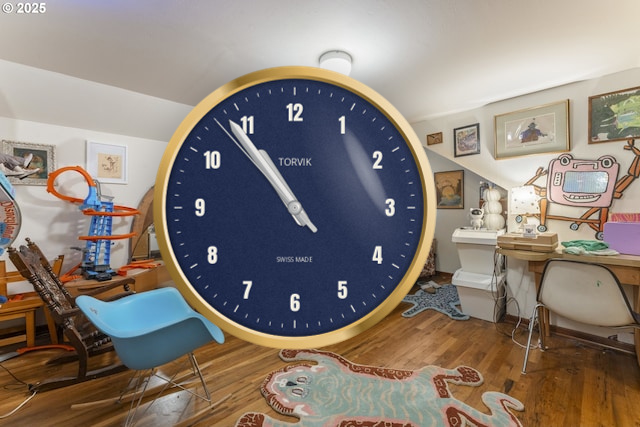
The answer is 10:53:53
